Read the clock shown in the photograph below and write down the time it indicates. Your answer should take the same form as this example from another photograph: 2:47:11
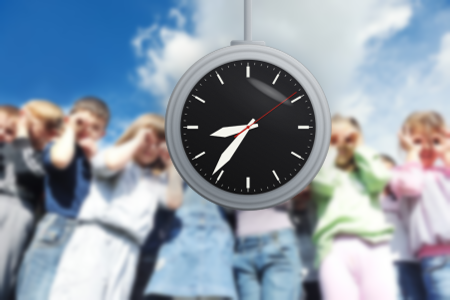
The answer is 8:36:09
